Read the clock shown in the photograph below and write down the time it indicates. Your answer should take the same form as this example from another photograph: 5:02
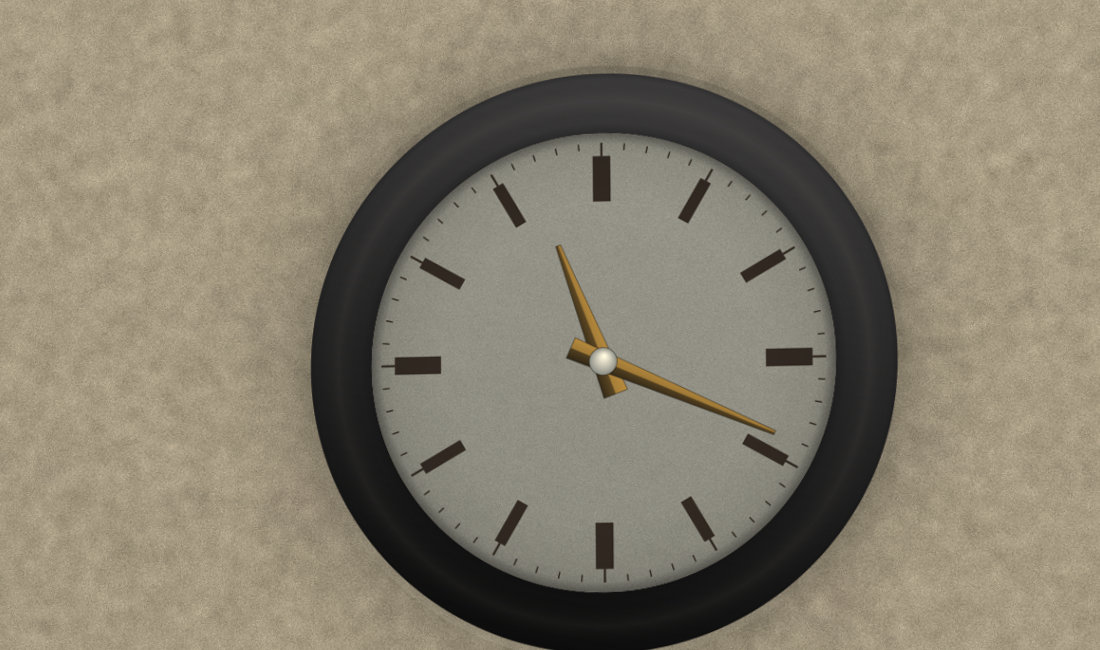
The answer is 11:19
